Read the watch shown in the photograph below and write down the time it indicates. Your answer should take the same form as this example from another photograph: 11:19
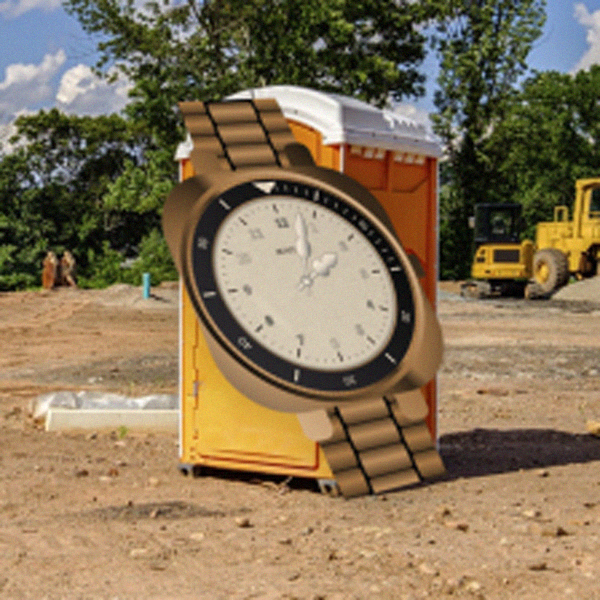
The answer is 2:03
